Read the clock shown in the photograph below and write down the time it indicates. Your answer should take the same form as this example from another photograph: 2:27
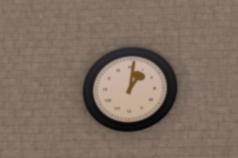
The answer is 1:01
